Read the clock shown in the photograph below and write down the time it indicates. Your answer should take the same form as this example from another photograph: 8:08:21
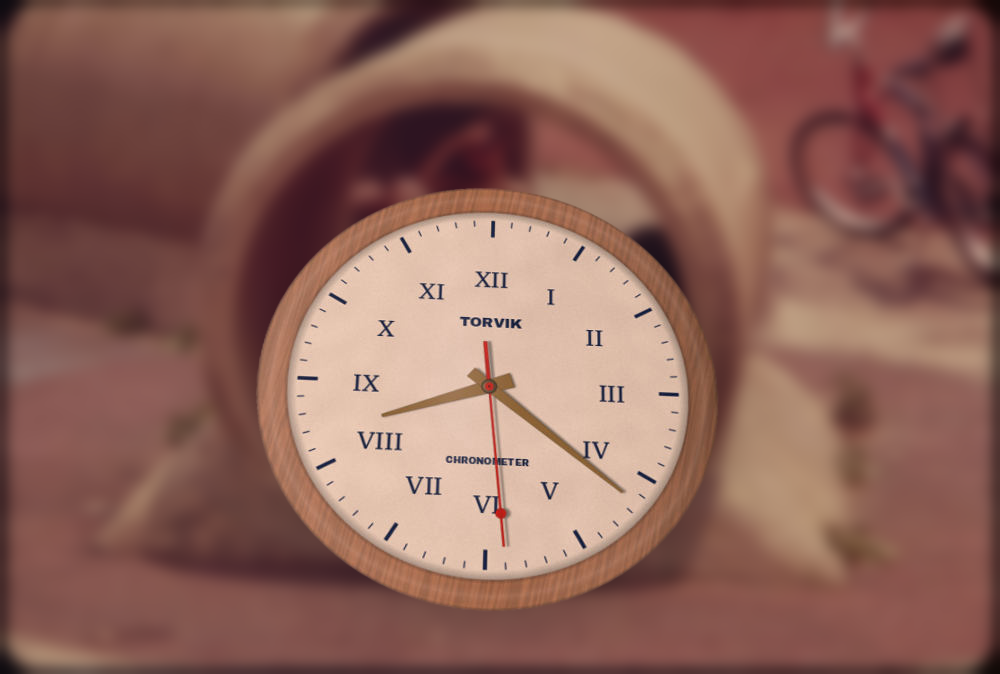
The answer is 8:21:29
